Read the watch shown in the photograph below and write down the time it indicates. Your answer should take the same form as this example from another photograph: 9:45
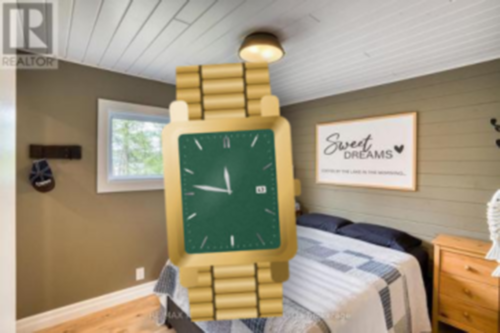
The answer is 11:47
